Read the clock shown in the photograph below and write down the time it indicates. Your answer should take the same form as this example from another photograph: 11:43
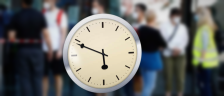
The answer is 5:49
